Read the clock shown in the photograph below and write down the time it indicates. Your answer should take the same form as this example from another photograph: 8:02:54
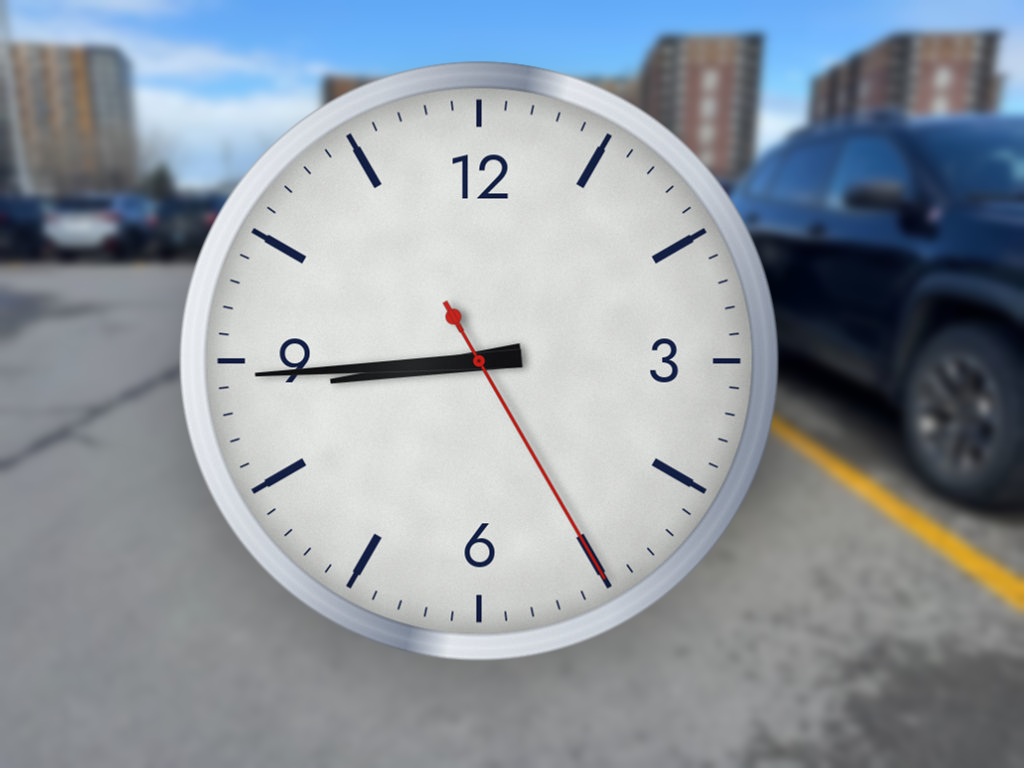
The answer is 8:44:25
